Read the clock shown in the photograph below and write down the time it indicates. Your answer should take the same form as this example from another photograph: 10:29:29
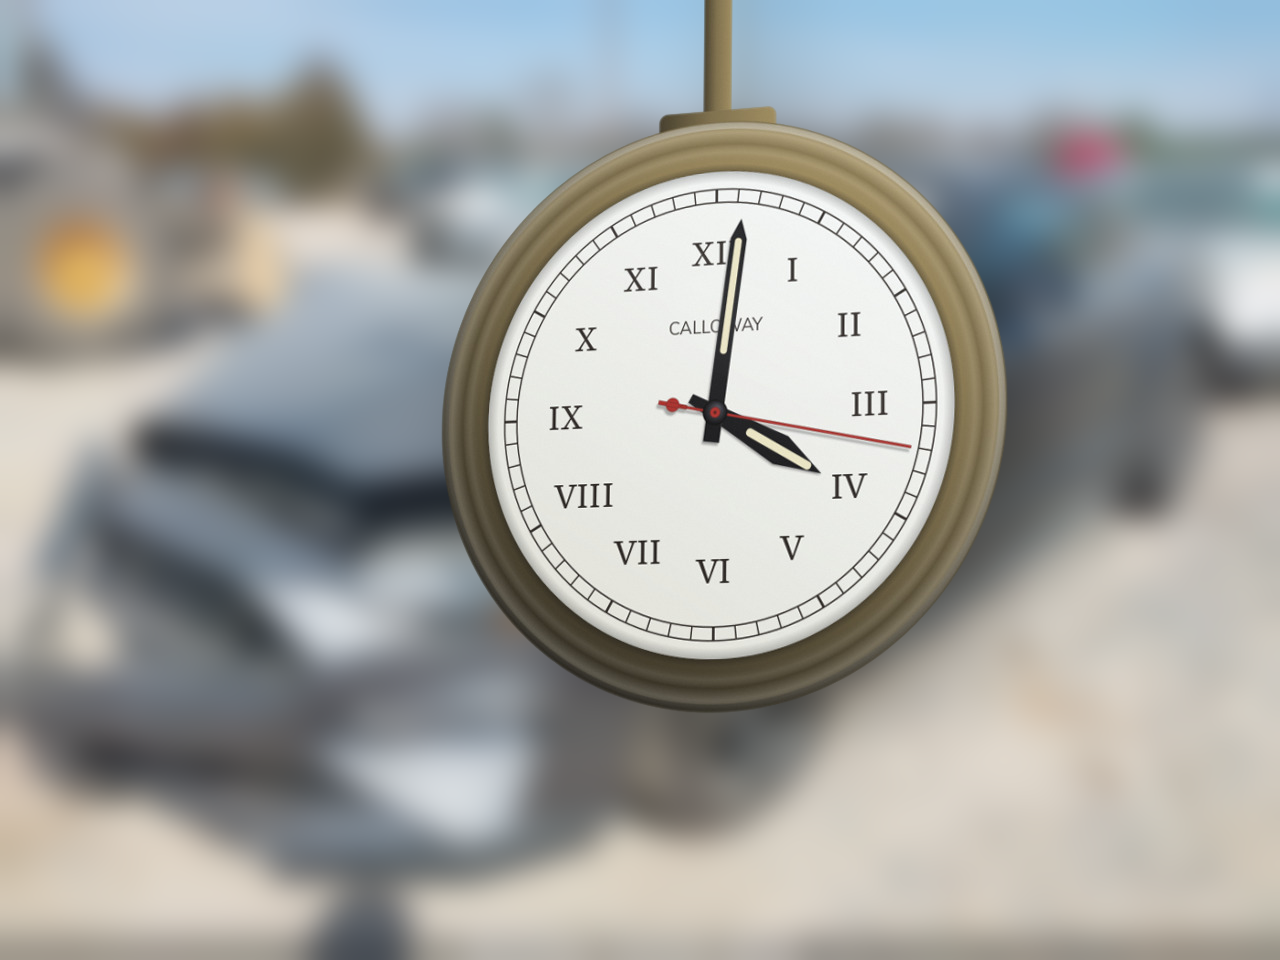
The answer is 4:01:17
